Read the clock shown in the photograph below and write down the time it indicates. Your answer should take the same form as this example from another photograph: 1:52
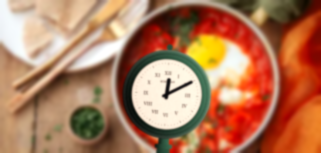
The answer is 12:10
